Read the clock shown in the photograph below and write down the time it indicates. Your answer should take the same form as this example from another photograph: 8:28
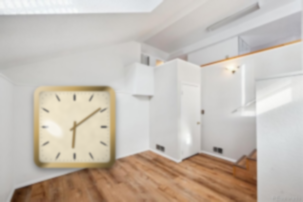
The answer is 6:09
